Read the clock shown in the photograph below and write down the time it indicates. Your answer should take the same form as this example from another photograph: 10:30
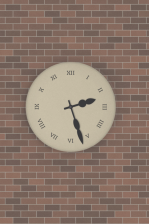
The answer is 2:27
